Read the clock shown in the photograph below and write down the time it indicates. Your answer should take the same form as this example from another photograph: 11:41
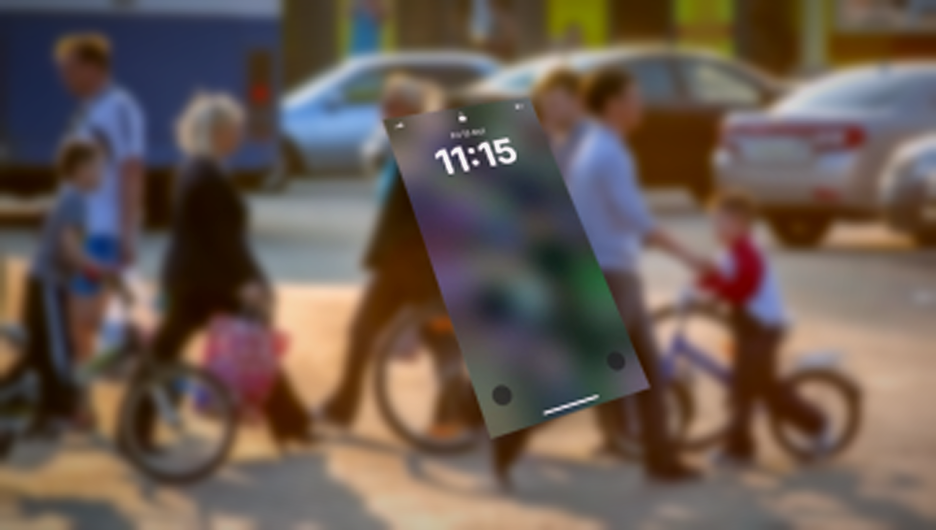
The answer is 11:15
